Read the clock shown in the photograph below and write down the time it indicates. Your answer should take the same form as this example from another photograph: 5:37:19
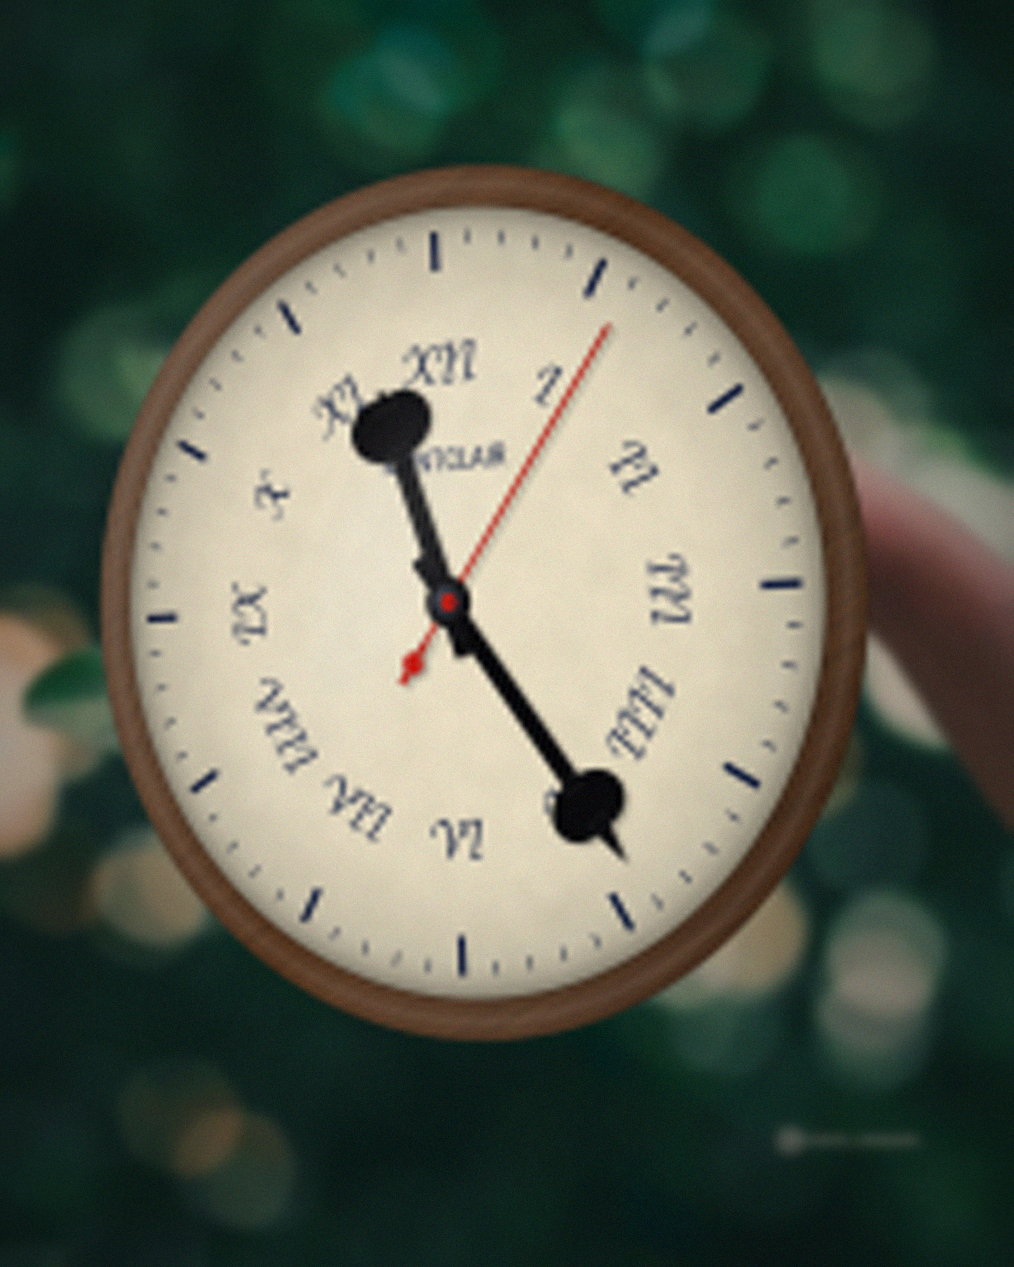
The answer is 11:24:06
